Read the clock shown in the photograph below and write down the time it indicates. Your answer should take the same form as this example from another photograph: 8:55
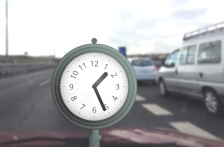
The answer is 1:26
